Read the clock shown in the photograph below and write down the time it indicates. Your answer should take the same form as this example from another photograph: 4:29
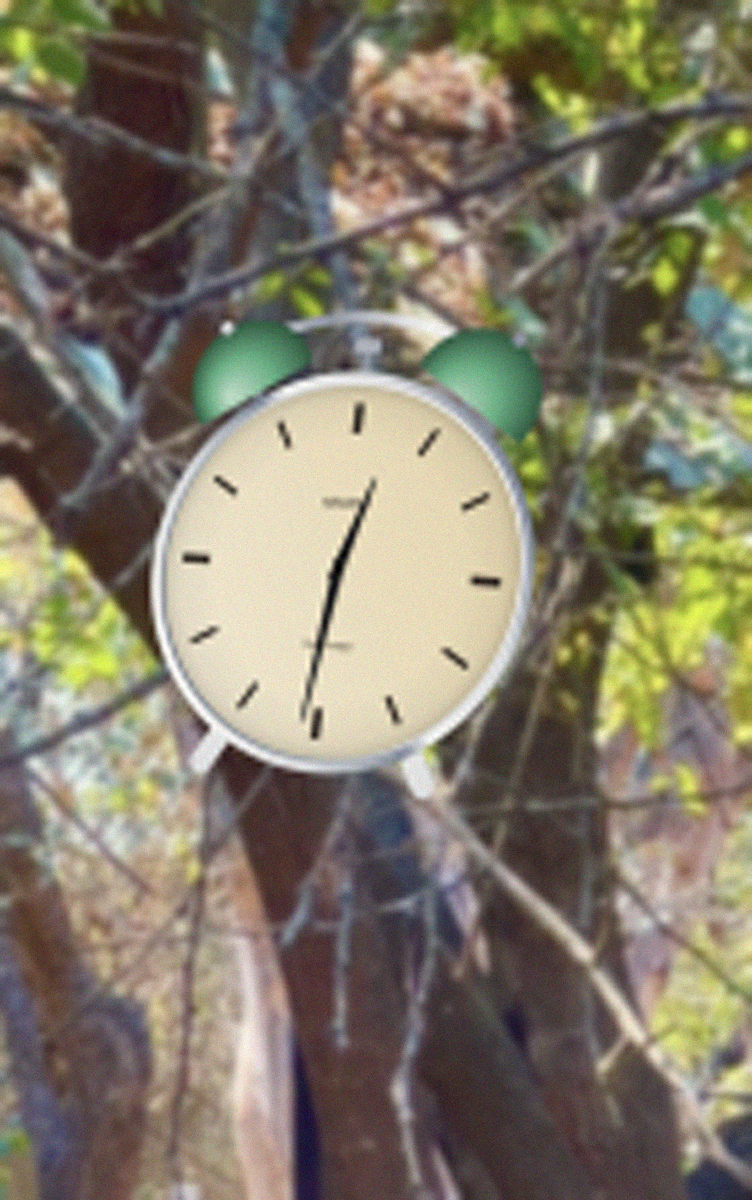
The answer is 12:31
